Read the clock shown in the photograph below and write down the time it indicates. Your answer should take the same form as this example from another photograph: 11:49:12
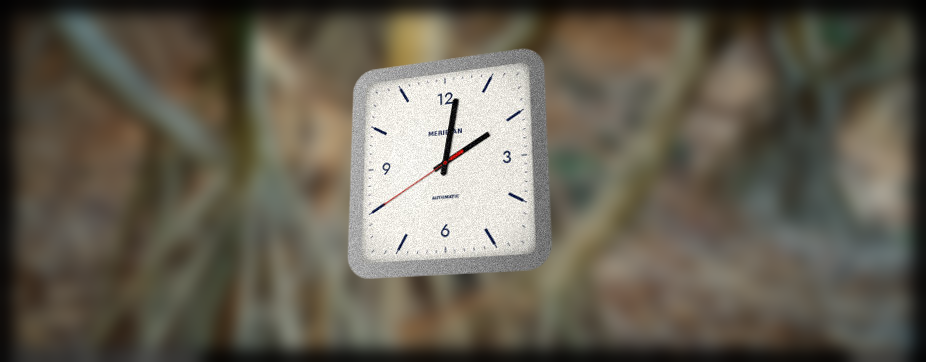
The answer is 2:01:40
